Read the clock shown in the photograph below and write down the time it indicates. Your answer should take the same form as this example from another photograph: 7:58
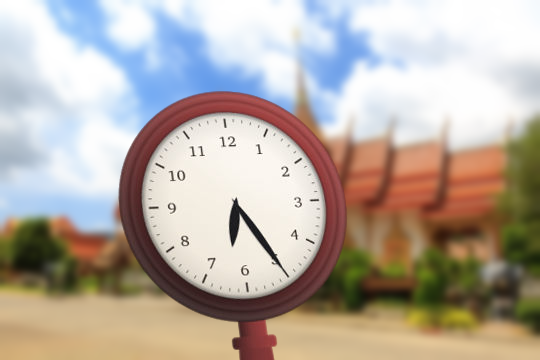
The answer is 6:25
